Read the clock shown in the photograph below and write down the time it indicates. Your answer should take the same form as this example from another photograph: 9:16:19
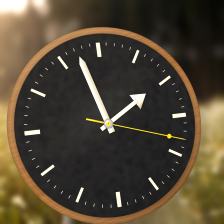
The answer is 1:57:18
